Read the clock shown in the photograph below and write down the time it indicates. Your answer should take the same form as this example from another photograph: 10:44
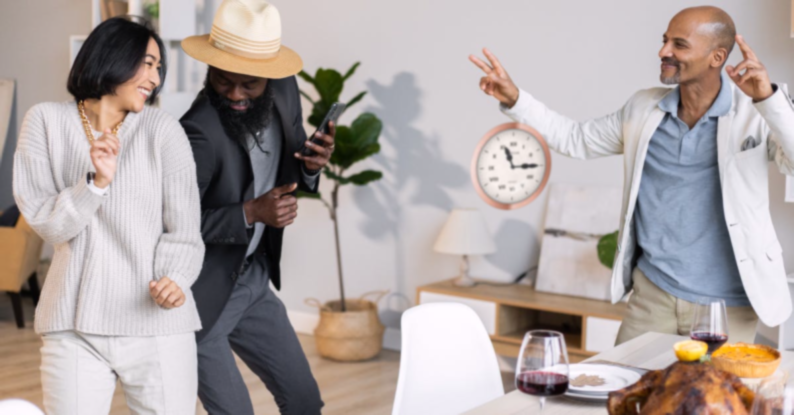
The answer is 11:15
